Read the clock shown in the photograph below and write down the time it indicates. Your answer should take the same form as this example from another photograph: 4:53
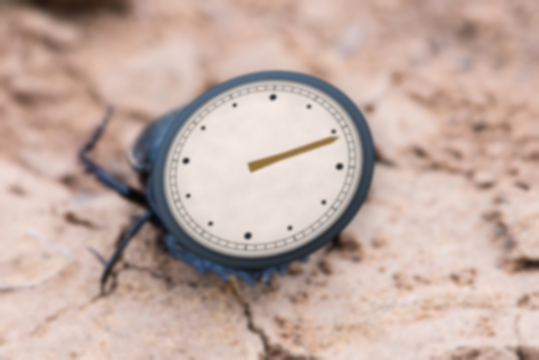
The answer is 2:11
